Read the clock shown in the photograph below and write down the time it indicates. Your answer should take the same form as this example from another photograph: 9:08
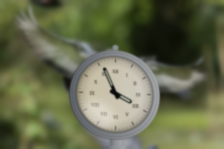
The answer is 3:56
